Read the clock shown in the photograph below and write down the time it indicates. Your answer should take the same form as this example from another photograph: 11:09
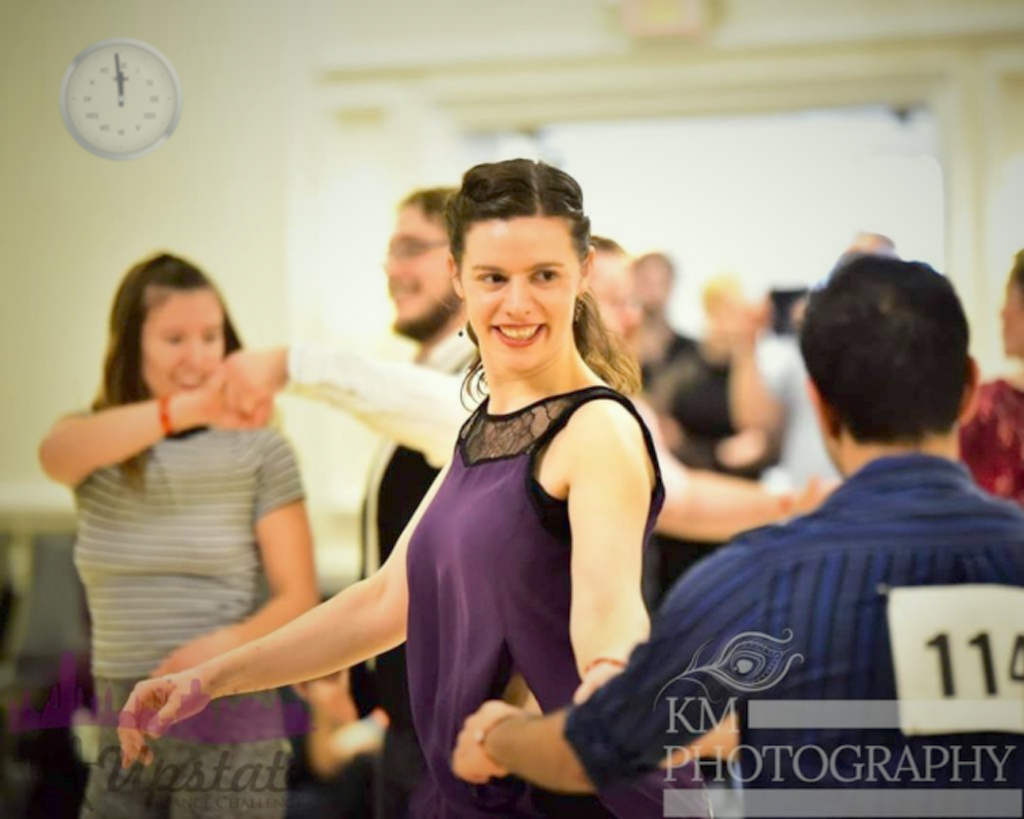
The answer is 11:59
